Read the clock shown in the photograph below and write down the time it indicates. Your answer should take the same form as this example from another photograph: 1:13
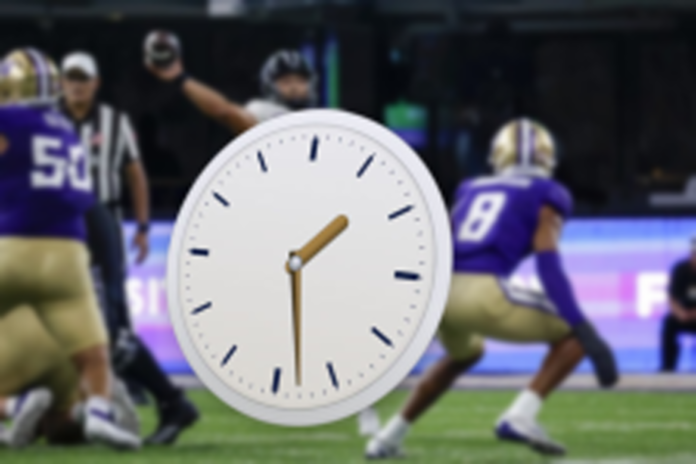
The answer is 1:28
